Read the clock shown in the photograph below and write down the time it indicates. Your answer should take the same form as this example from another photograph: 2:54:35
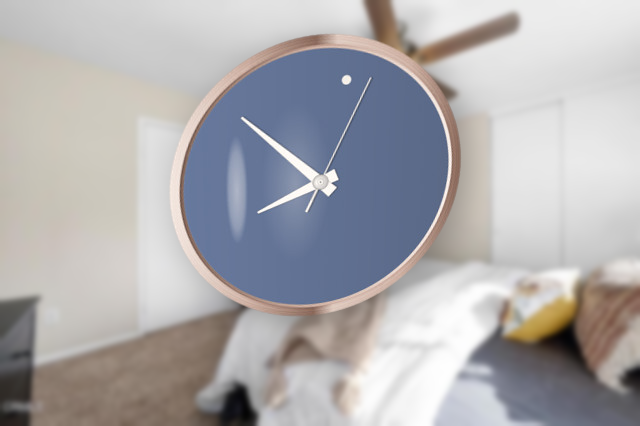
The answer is 7:50:02
